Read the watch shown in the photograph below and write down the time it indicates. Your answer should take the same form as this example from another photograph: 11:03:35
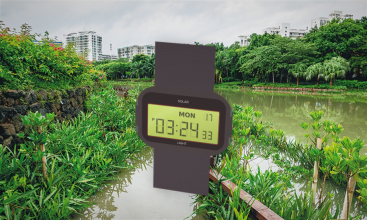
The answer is 3:24:33
